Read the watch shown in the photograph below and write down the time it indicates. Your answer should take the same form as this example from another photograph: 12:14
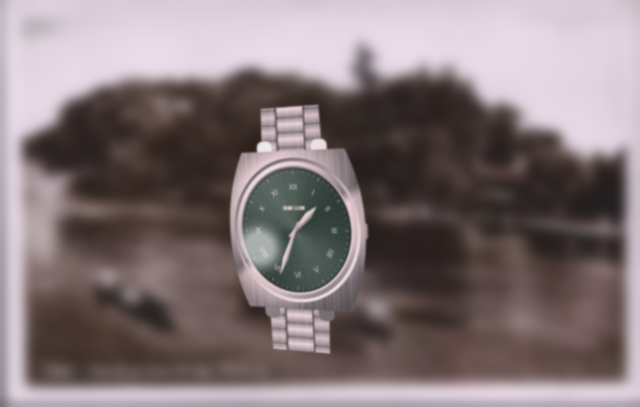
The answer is 1:34
